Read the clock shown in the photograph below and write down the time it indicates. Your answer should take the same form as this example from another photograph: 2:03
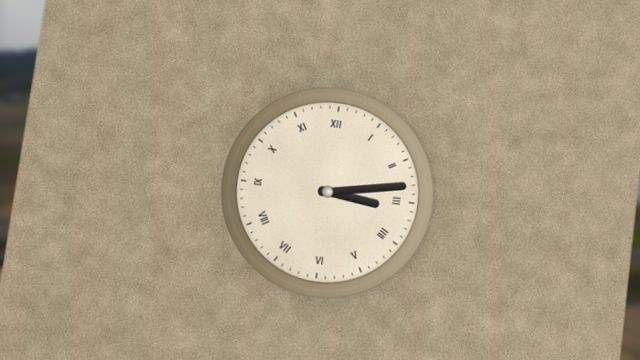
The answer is 3:13
